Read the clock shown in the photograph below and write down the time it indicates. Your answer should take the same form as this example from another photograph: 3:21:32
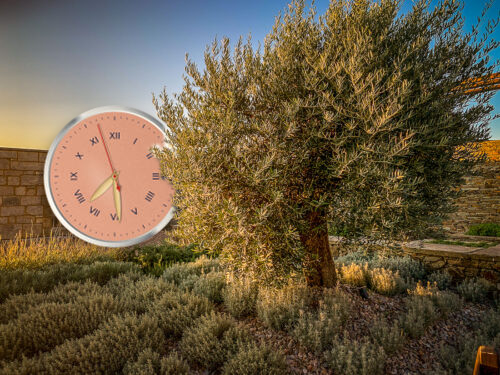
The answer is 7:28:57
